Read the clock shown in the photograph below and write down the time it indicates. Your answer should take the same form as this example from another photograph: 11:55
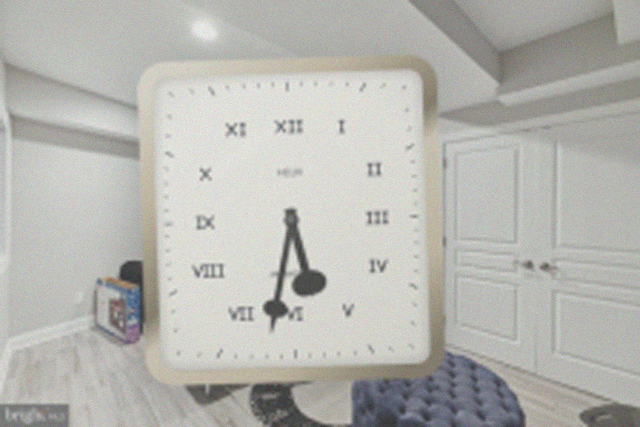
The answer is 5:32
